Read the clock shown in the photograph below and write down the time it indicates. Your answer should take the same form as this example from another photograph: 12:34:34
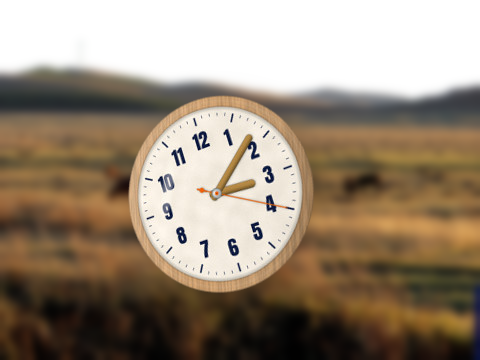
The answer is 3:08:20
